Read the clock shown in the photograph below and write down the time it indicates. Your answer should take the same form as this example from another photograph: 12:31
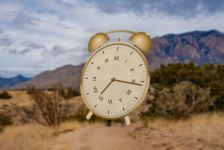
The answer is 7:16
